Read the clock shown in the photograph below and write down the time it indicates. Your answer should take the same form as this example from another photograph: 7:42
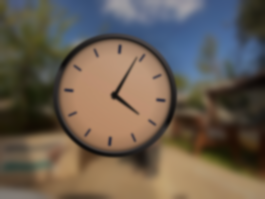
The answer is 4:04
